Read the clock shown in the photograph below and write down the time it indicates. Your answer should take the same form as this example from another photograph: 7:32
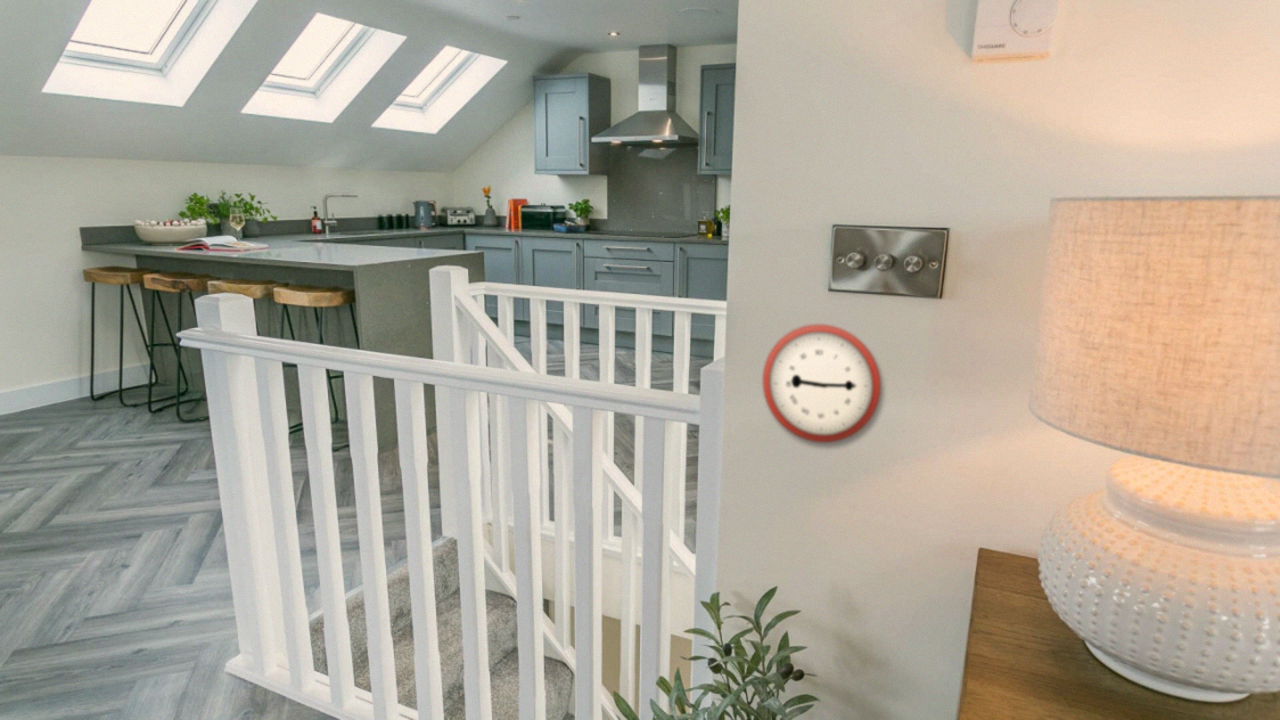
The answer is 9:15
